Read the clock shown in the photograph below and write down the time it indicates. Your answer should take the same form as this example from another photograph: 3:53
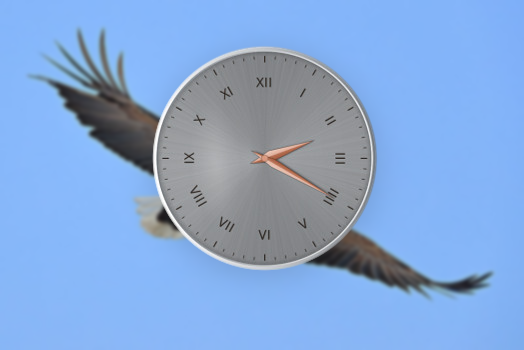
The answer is 2:20
